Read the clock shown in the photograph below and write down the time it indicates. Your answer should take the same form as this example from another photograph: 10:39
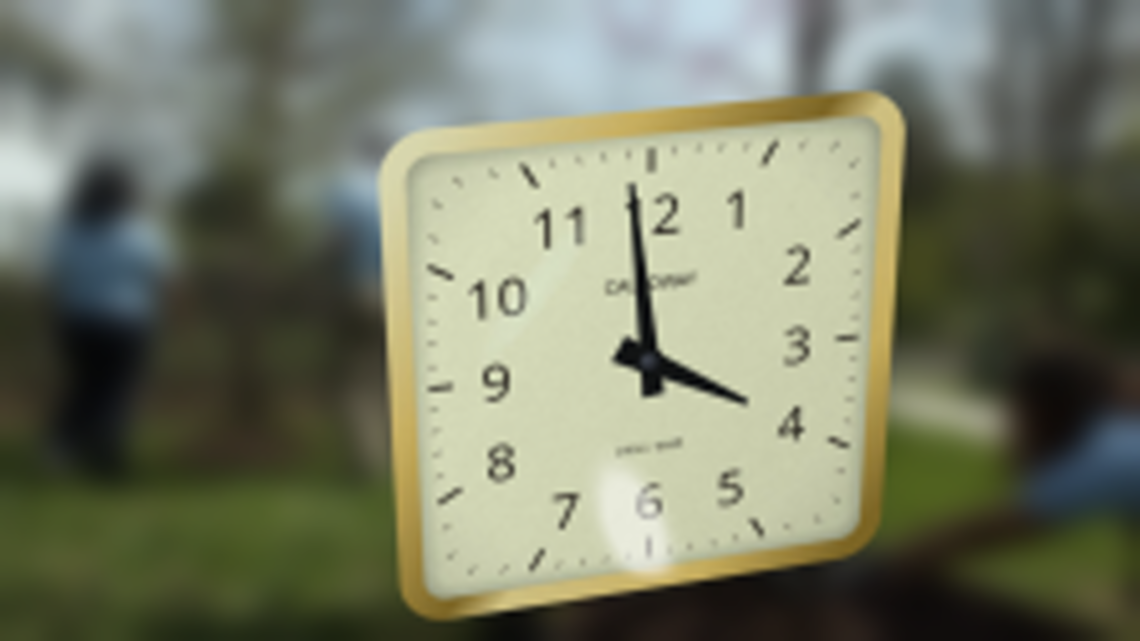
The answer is 3:59
